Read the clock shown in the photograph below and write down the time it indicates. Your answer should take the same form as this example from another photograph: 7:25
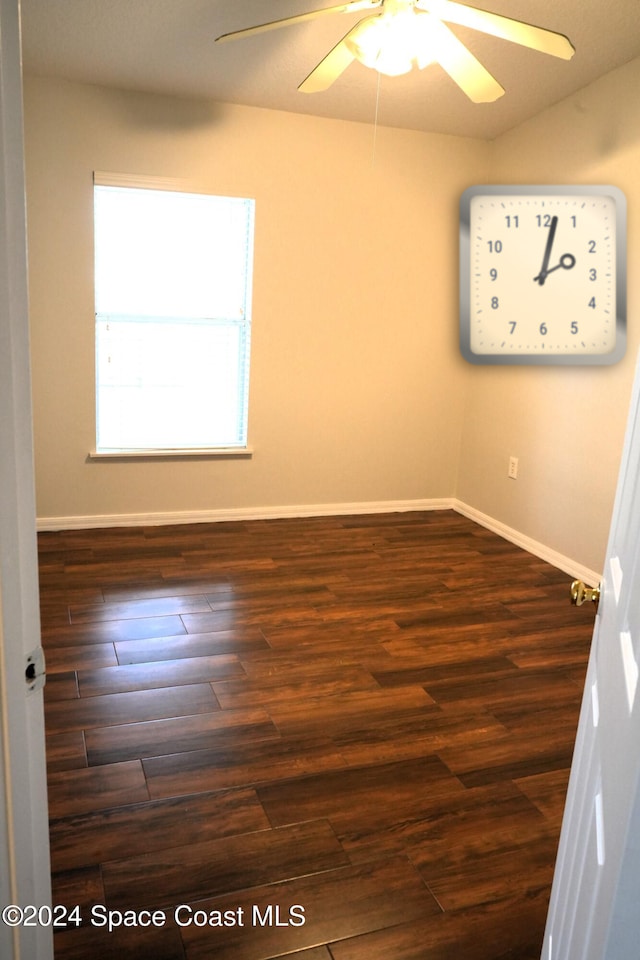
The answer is 2:02
